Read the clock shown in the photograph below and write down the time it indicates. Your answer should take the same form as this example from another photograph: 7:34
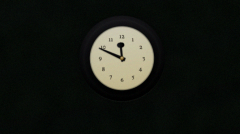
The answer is 11:49
